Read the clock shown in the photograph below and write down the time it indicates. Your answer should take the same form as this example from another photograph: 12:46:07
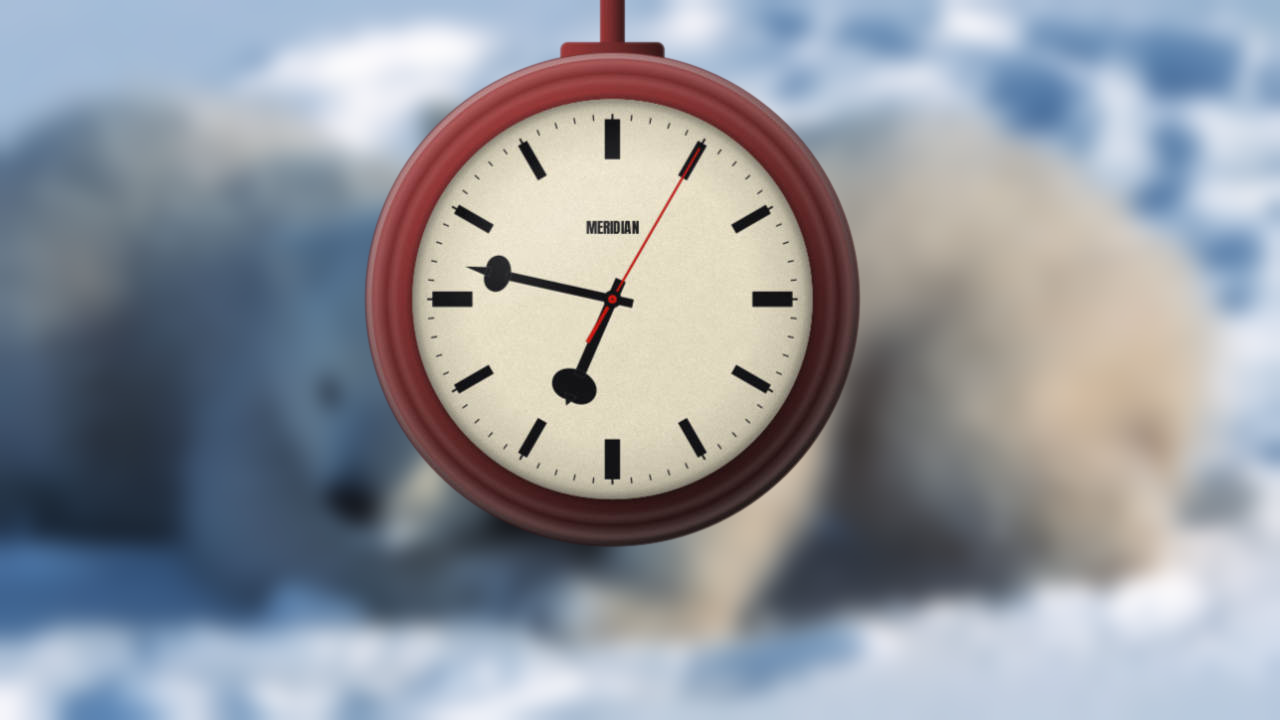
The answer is 6:47:05
